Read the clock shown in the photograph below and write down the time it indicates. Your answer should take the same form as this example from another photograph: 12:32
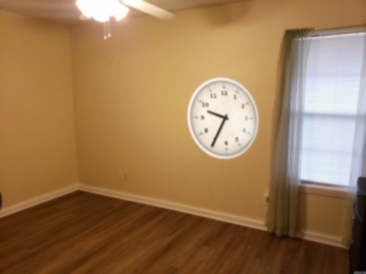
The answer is 9:35
